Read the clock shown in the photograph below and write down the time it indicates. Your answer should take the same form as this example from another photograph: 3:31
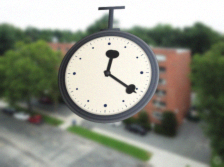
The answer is 12:21
